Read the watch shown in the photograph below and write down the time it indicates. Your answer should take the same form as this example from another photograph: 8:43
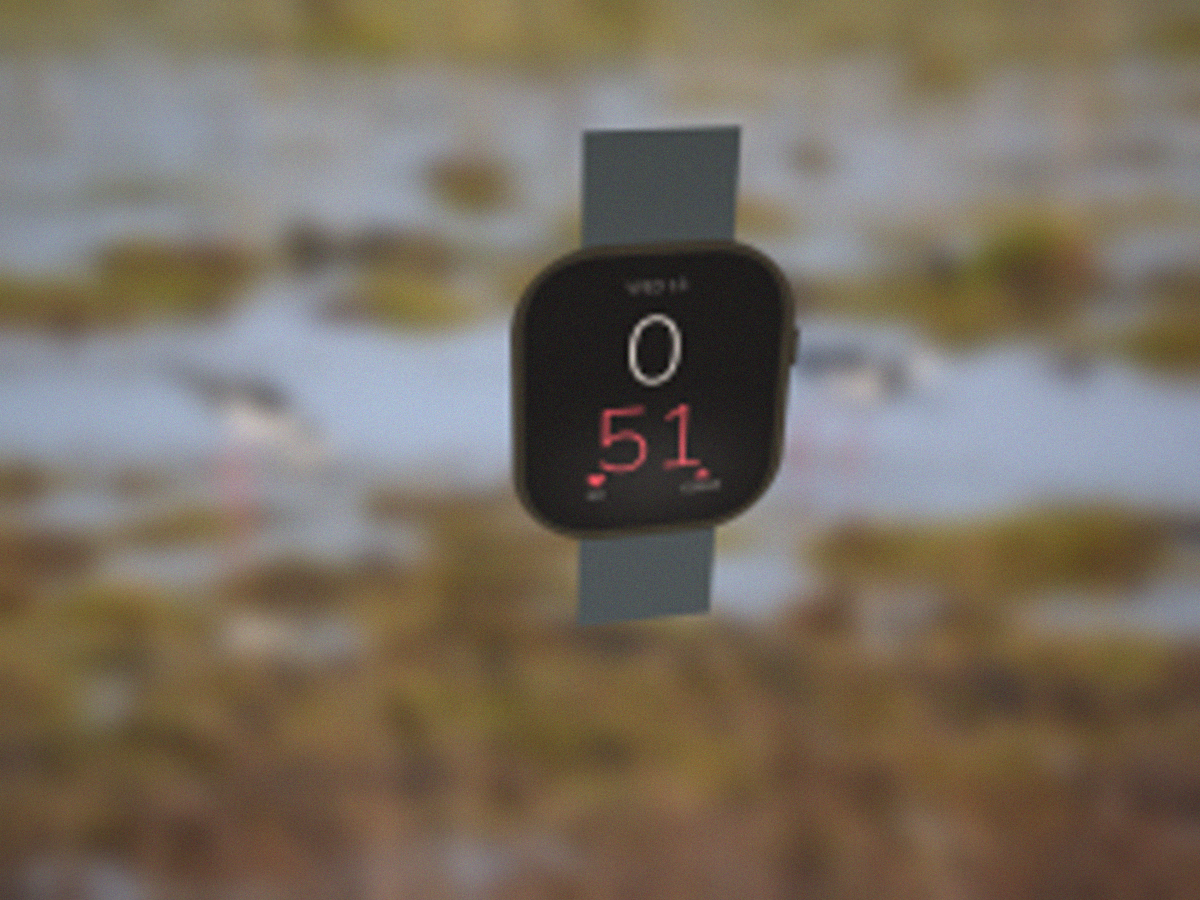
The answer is 0:51
